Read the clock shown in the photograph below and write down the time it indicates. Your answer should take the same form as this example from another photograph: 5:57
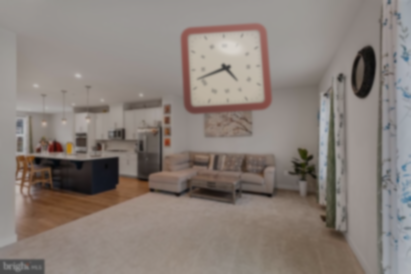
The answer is 4:42
